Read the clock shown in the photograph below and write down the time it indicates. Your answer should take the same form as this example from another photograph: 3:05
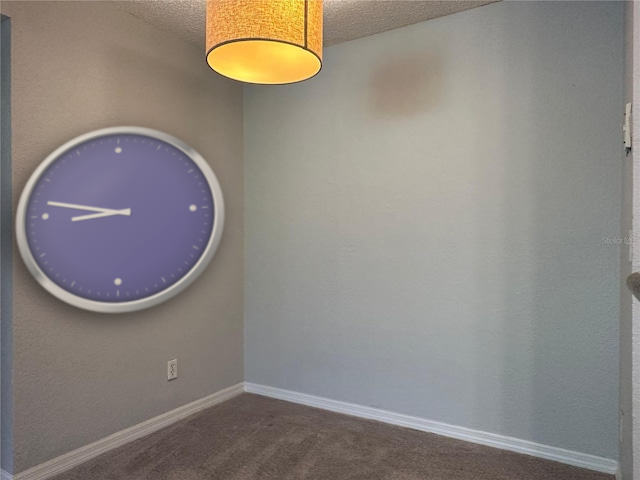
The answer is 8:47
